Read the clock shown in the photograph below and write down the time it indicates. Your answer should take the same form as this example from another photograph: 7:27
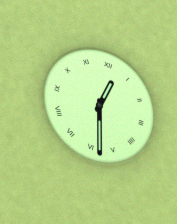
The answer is 12:28
